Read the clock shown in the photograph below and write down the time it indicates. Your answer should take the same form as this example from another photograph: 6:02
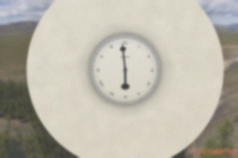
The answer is 5:59
